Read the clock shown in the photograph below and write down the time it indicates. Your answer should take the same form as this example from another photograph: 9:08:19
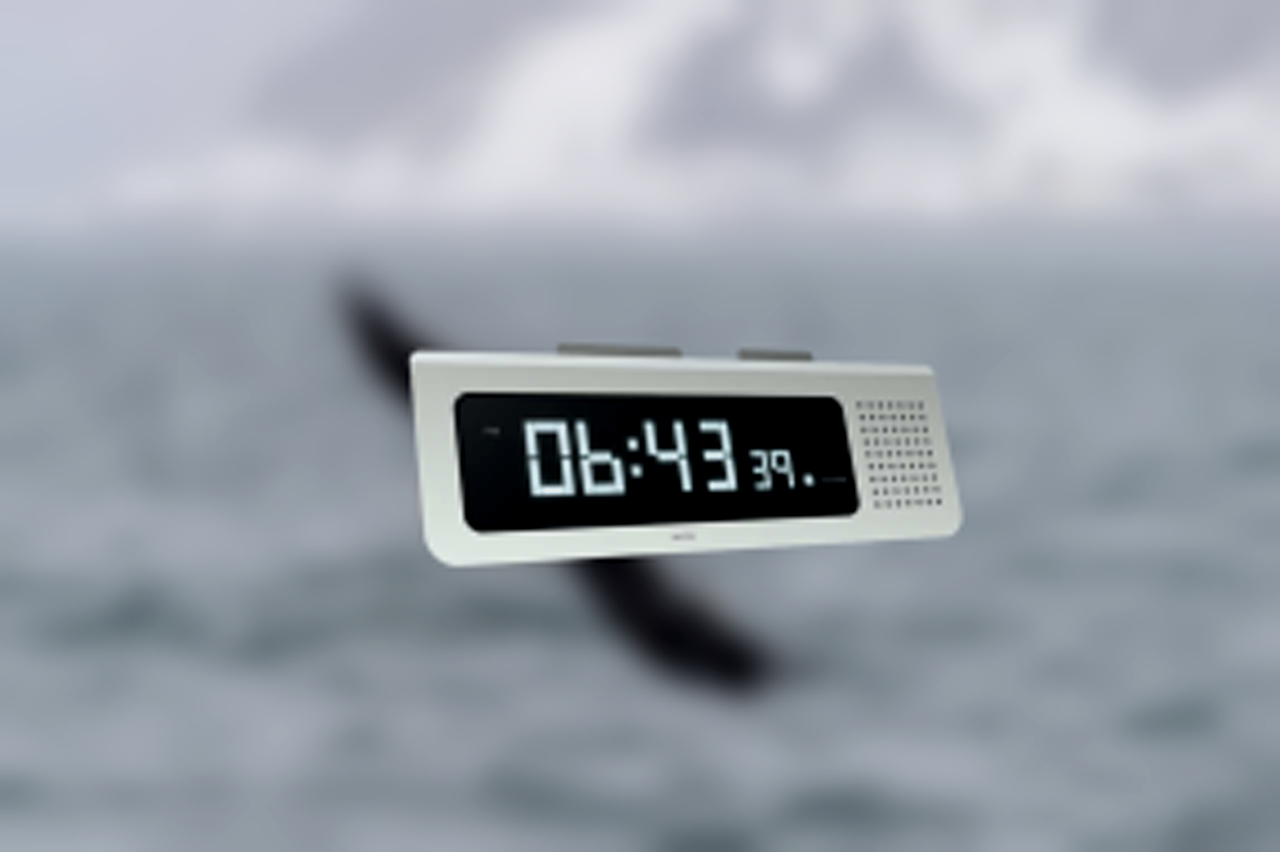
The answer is 6:43:39
